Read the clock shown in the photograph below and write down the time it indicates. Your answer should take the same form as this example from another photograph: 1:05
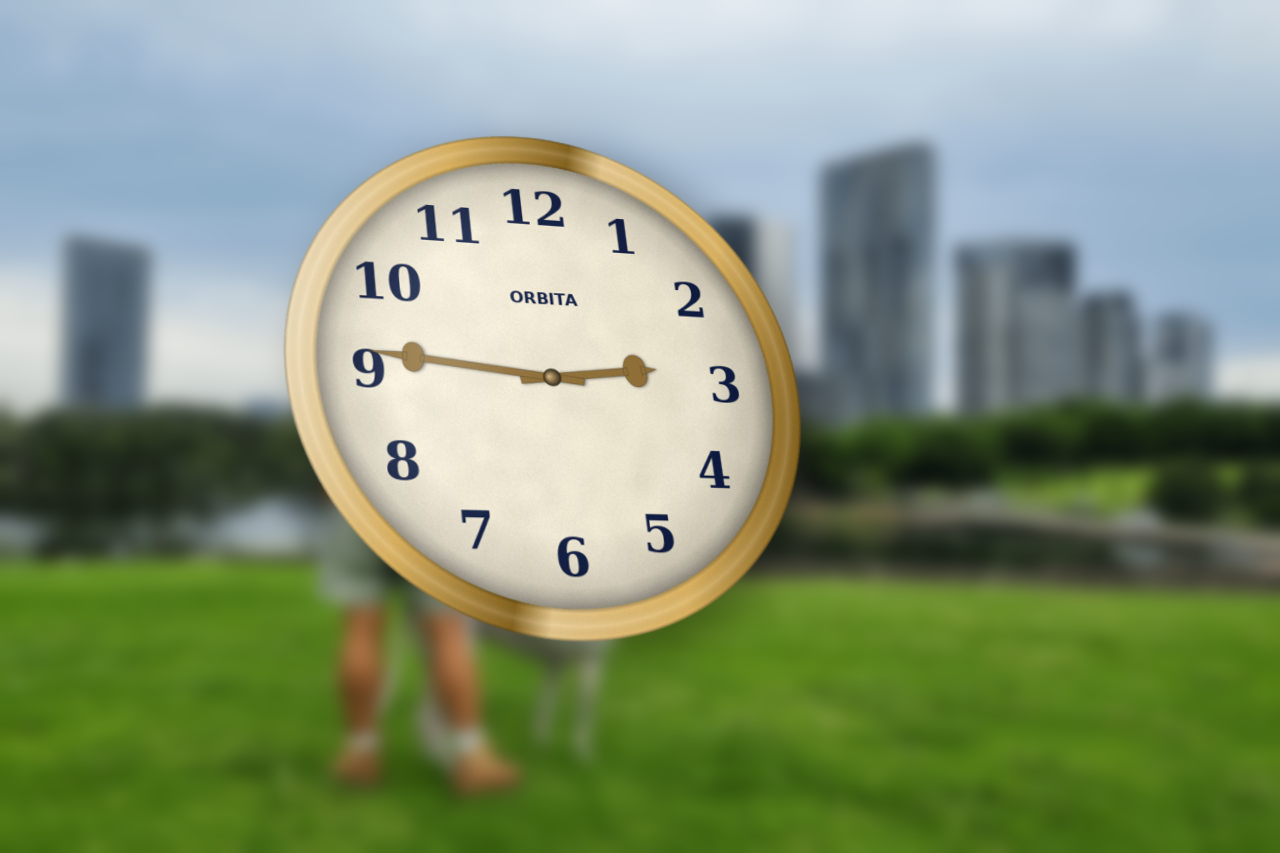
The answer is 2:46
